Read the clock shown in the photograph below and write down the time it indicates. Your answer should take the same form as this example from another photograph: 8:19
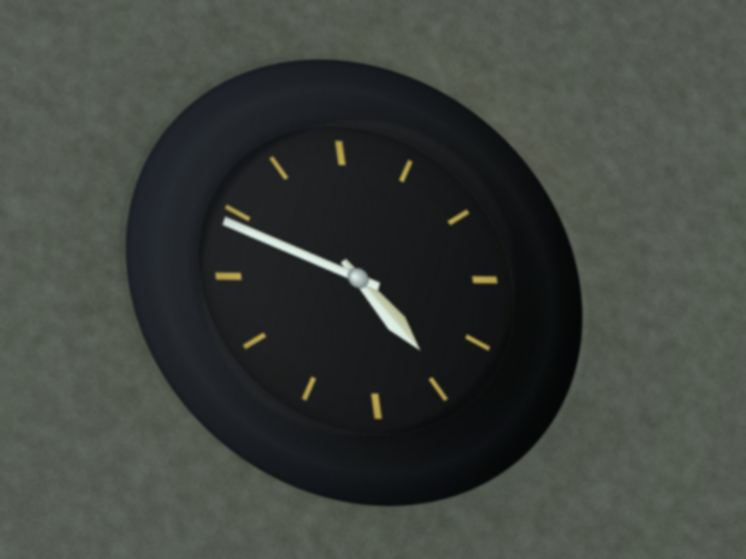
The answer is 4:49
